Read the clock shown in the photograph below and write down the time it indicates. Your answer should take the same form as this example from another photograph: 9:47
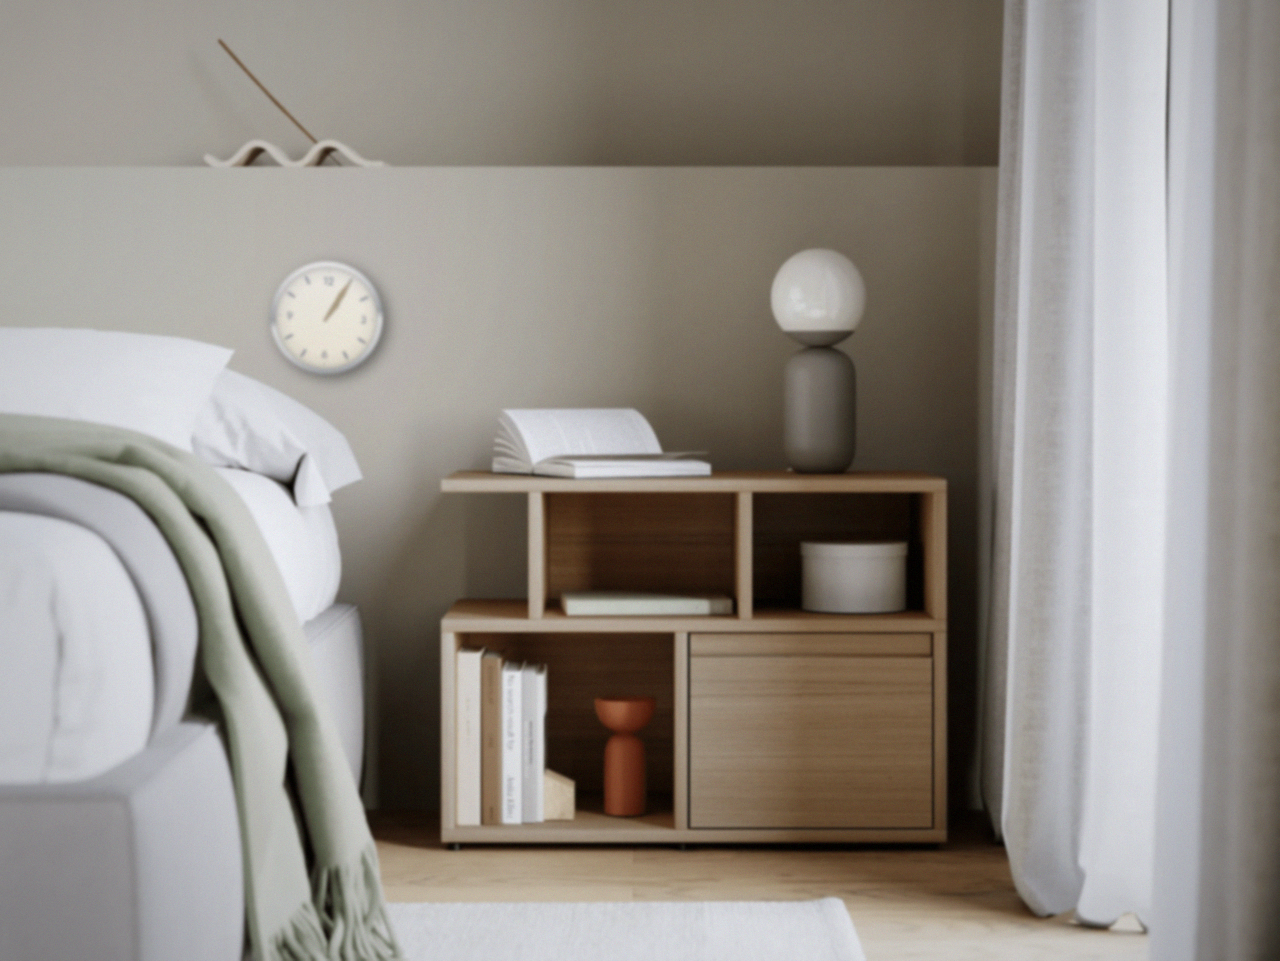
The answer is 1:05
